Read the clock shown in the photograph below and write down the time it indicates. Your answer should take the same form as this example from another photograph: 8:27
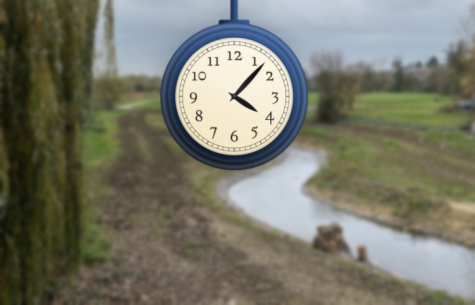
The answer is 4:07
